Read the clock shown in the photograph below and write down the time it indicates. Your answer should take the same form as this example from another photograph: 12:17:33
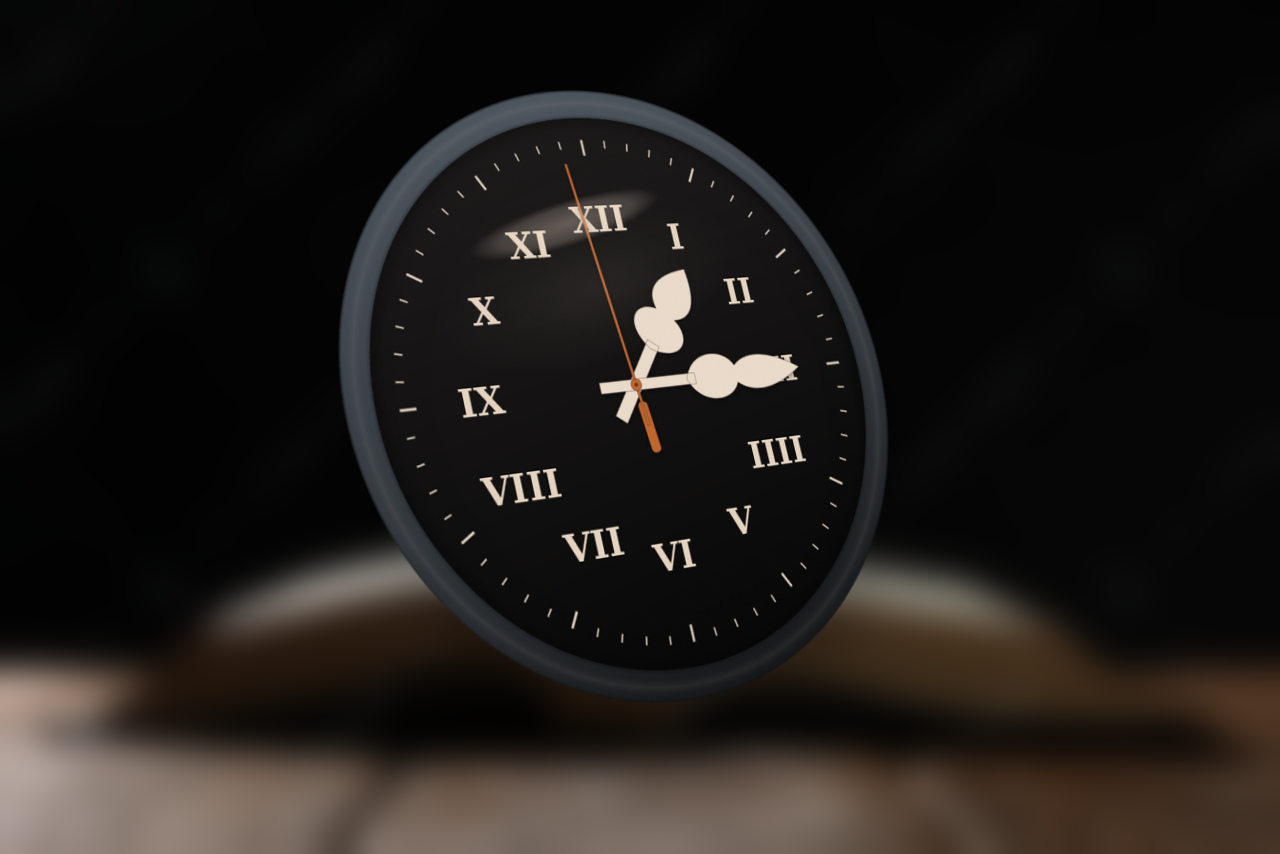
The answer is 1:14:59
